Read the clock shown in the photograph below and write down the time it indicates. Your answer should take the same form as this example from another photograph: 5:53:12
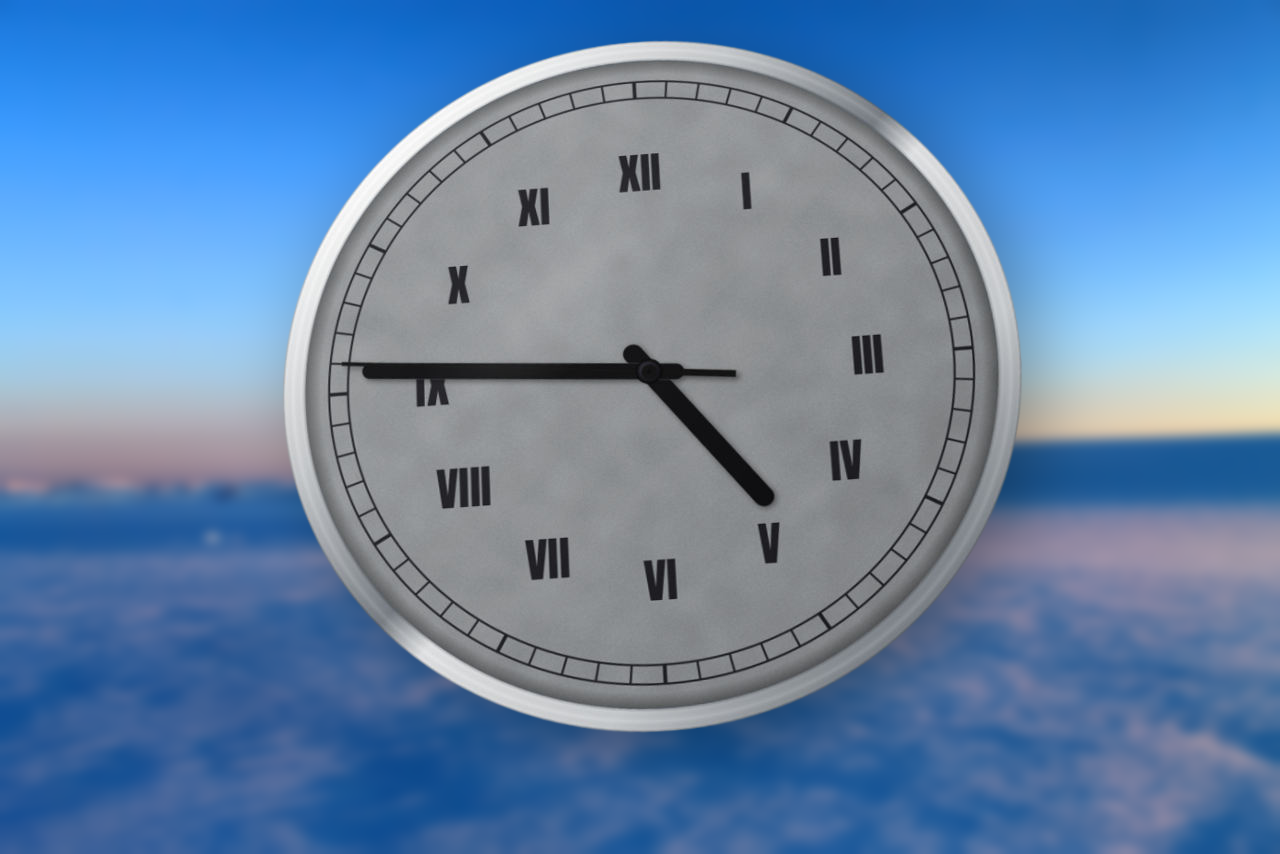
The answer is 4:45:46
